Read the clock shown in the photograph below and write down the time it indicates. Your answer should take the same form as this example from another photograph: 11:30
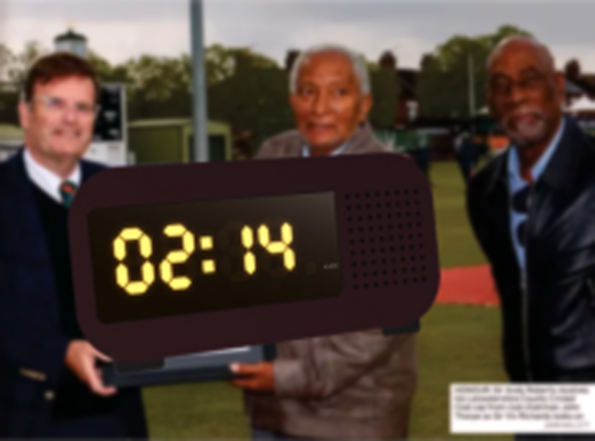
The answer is 2:14
